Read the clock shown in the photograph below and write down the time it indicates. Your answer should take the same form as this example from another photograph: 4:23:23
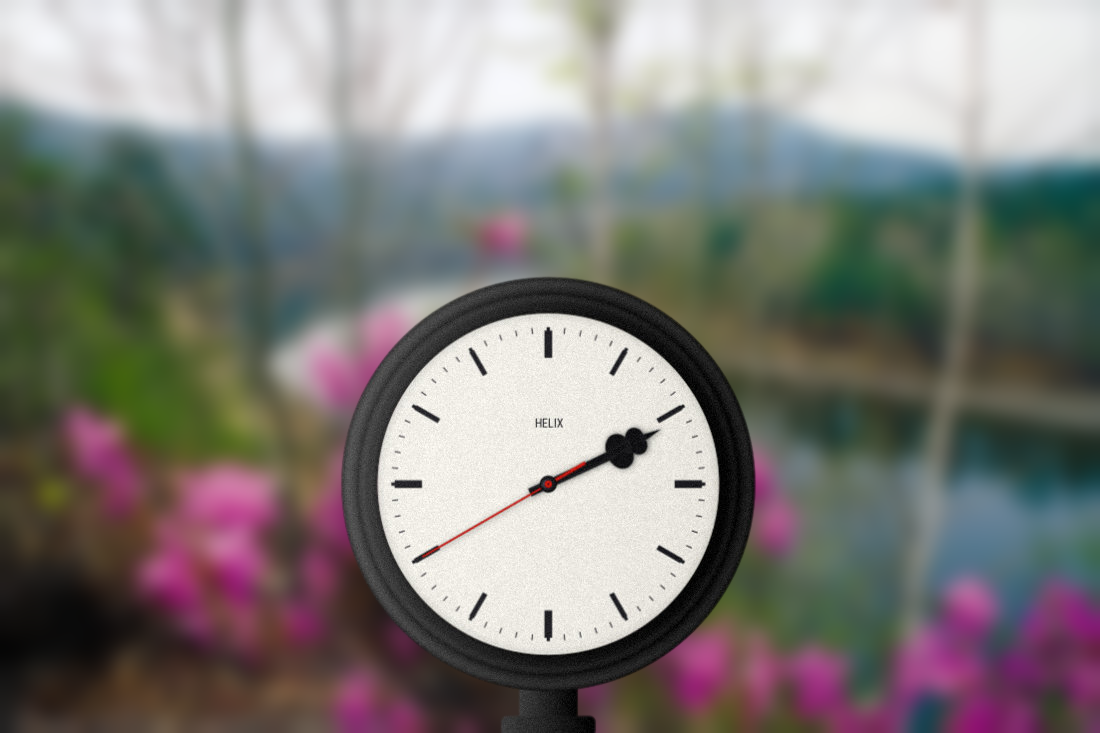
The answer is 2:10:40
